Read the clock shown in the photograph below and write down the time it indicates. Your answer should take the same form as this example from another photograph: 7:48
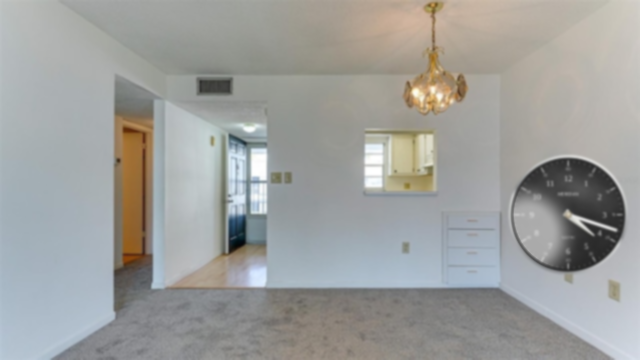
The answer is 4:18
